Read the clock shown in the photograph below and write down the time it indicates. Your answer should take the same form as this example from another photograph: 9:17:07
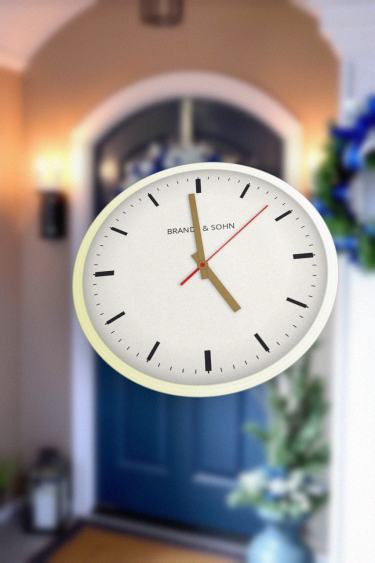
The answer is 4:59:08
